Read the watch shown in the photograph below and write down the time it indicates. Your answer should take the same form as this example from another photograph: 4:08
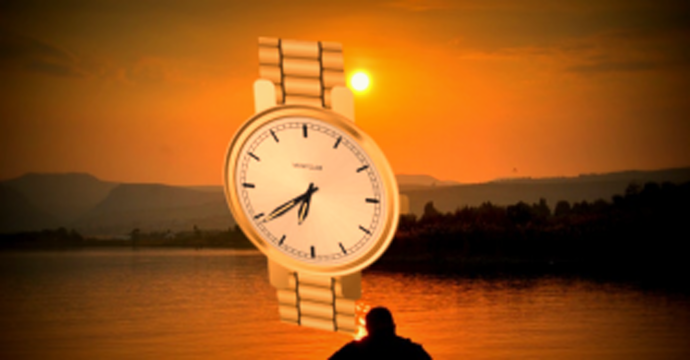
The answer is 6:39
